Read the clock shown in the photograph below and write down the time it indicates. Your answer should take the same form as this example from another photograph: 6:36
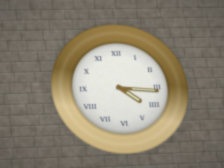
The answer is 4:16
